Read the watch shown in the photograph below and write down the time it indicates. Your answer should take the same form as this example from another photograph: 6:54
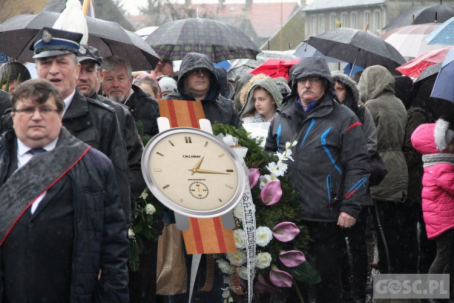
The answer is 1:16
